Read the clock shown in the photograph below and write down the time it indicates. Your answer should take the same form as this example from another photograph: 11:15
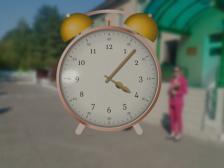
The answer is 4:07
